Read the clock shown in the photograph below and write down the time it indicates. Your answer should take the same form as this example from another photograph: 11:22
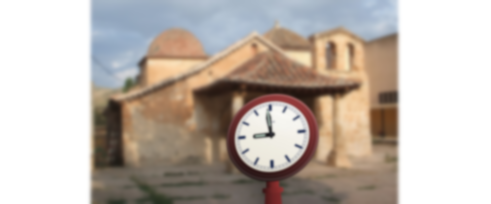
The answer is 8:59
